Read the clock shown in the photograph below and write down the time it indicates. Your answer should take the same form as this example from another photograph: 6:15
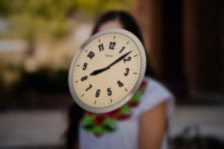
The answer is 8:08
